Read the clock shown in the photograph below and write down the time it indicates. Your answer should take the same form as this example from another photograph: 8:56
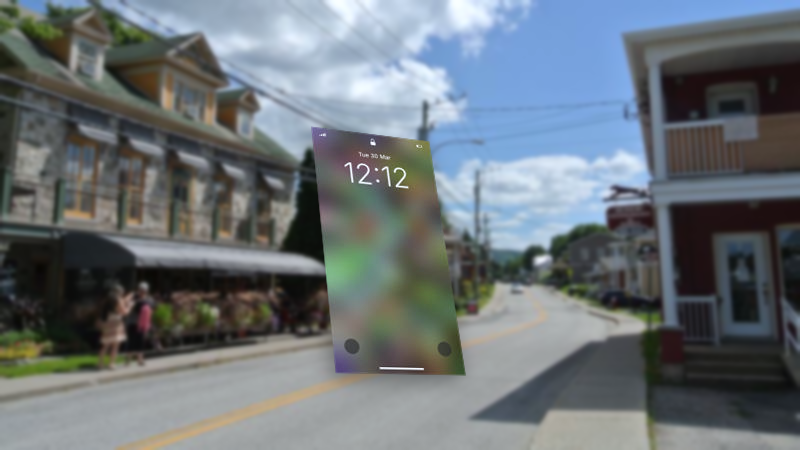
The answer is 12:12
